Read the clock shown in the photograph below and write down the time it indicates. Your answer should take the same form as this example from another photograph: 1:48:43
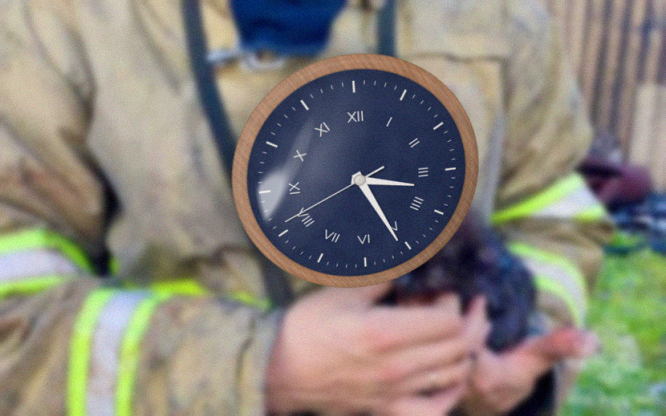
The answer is 3:25:41
